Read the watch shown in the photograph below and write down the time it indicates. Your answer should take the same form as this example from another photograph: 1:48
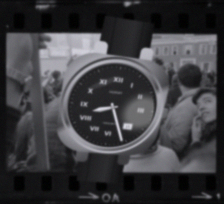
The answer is 8:26
